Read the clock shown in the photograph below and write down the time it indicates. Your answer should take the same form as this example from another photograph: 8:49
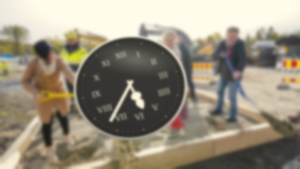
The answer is 5:37
